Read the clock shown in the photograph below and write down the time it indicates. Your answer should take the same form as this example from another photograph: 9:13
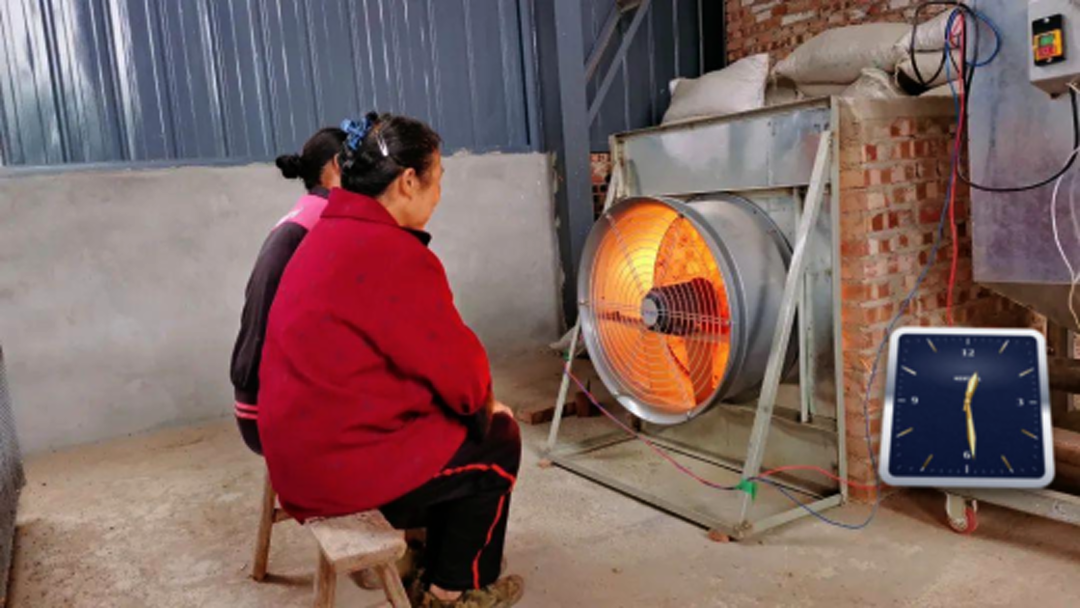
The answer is 12:29
